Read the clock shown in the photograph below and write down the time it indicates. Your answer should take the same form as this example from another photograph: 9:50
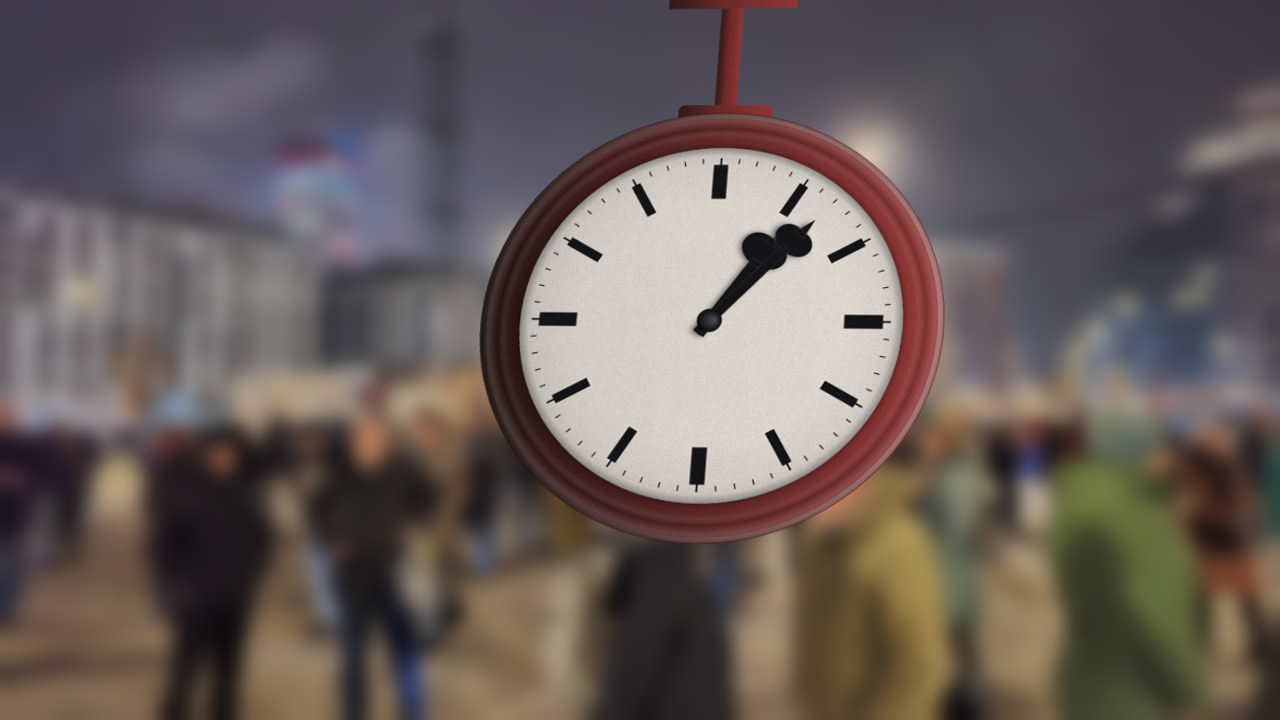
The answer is 1:07
